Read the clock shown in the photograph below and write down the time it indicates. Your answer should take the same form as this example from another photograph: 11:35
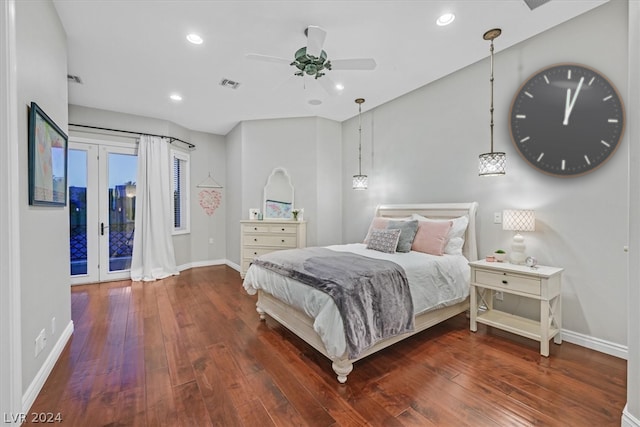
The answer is 12:03
